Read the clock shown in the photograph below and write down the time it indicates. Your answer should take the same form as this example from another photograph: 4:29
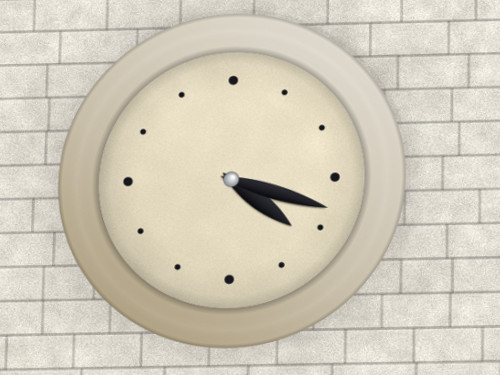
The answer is 4:18
